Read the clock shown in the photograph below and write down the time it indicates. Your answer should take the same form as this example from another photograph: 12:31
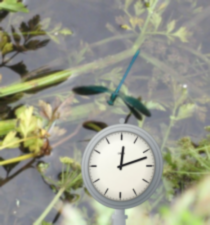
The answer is 12:12
